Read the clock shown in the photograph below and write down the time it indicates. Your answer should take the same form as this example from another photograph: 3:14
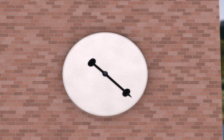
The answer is 10:22
